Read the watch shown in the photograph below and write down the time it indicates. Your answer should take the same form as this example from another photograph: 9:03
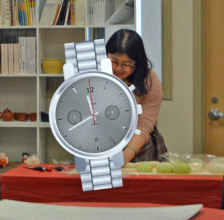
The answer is 11:41
